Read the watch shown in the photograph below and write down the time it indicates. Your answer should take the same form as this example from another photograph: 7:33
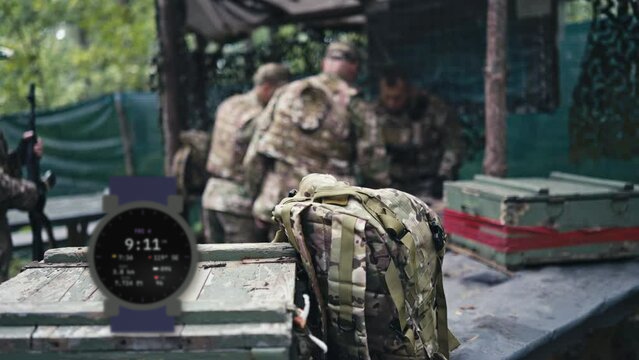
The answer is 9:11
